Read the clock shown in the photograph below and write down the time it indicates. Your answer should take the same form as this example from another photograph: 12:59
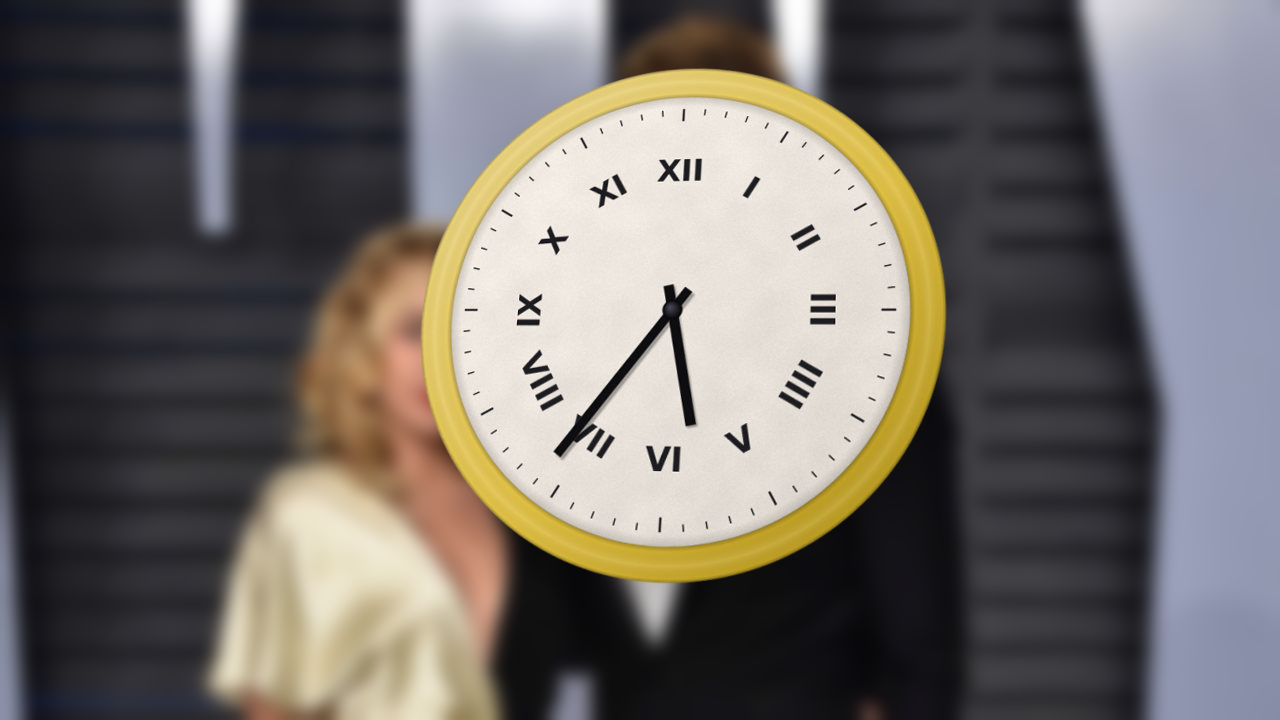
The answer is 5:36
